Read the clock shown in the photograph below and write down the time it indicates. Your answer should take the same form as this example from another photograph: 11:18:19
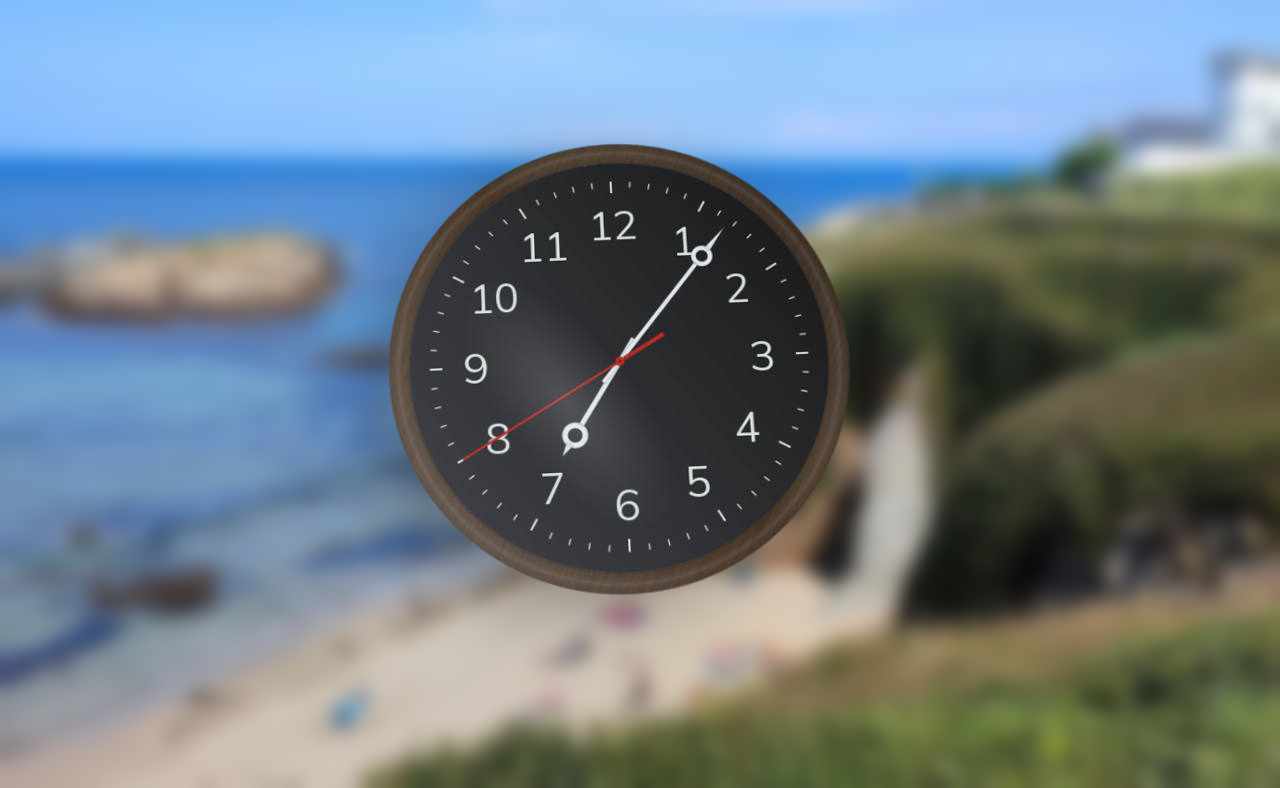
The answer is 7:06:40
